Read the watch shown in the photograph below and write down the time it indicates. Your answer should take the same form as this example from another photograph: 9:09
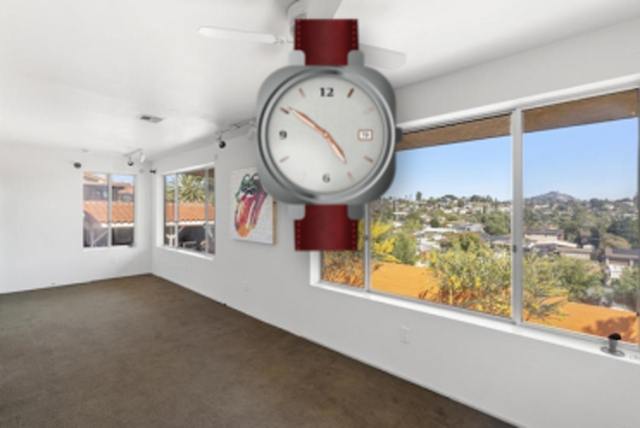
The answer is 4:51
